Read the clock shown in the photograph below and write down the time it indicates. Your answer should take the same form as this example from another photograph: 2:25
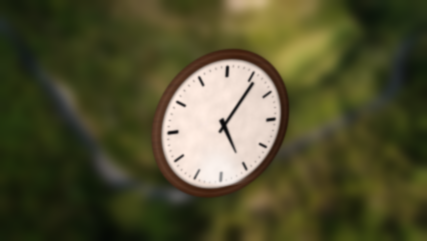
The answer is 5:06
